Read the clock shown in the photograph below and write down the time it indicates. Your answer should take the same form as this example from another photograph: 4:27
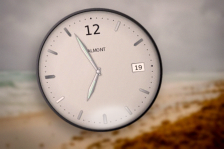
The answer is 6:56
